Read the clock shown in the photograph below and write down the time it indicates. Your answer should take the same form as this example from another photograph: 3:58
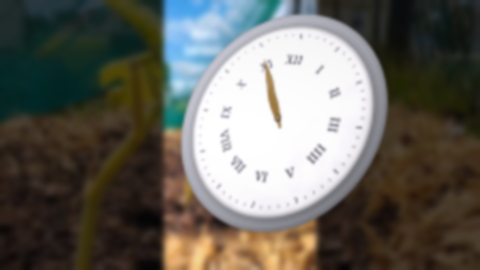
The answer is 10:55
